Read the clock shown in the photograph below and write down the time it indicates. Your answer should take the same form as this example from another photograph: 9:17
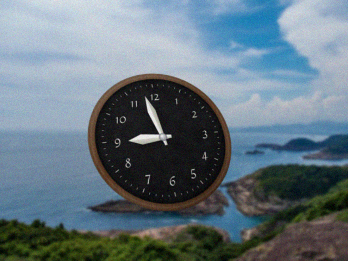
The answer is 8:58
